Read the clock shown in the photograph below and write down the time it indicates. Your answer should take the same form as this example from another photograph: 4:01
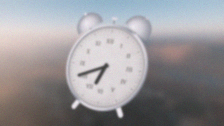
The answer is 6:41
